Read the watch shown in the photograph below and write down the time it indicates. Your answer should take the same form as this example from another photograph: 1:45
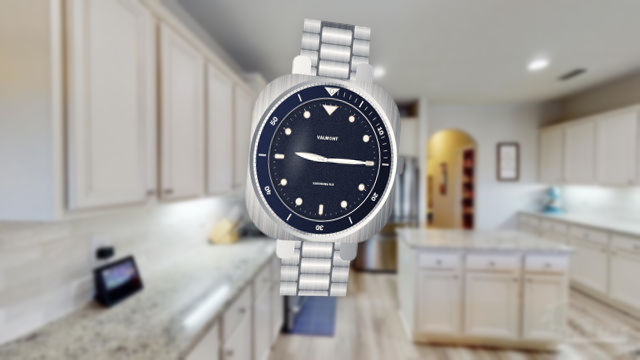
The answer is 9:15
